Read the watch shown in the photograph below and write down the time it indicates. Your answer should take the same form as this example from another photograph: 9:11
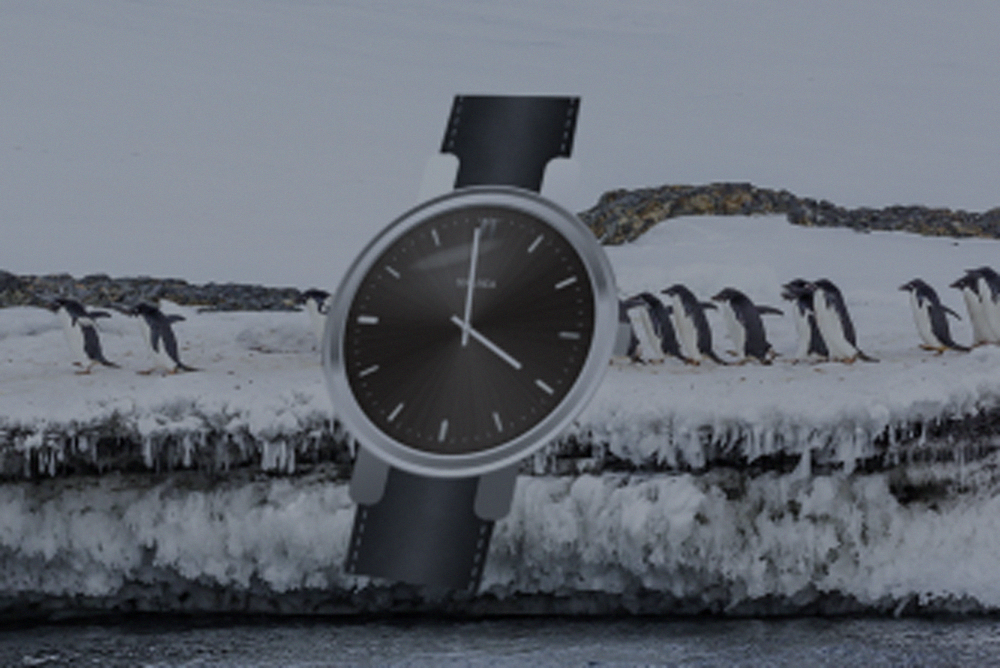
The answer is 3:59
